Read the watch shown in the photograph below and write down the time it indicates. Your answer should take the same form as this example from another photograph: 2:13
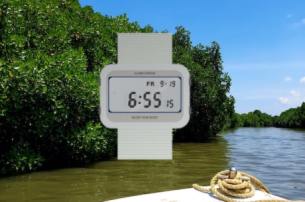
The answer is 6:55
